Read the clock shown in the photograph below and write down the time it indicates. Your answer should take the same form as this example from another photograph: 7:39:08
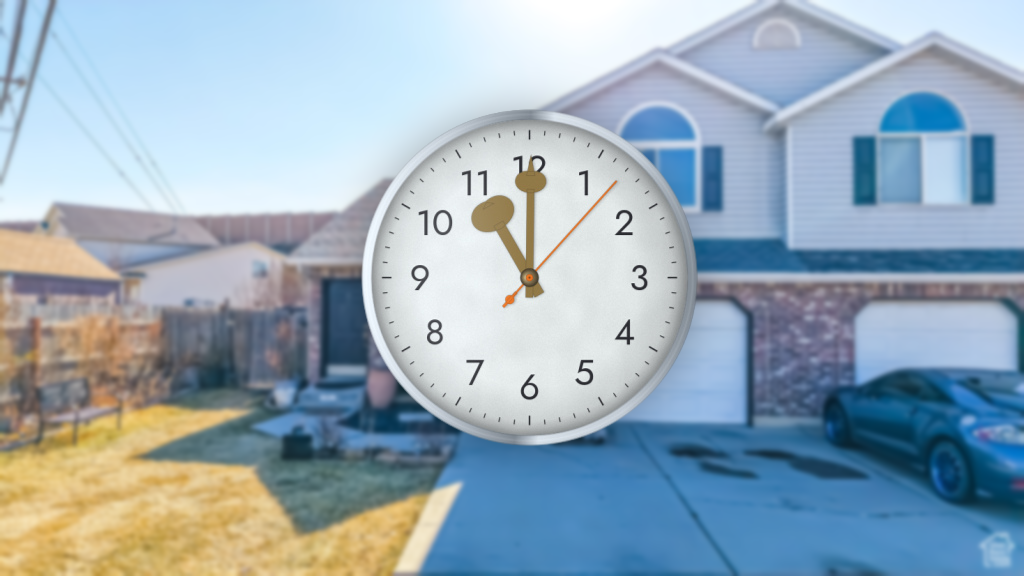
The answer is 11:00:07
